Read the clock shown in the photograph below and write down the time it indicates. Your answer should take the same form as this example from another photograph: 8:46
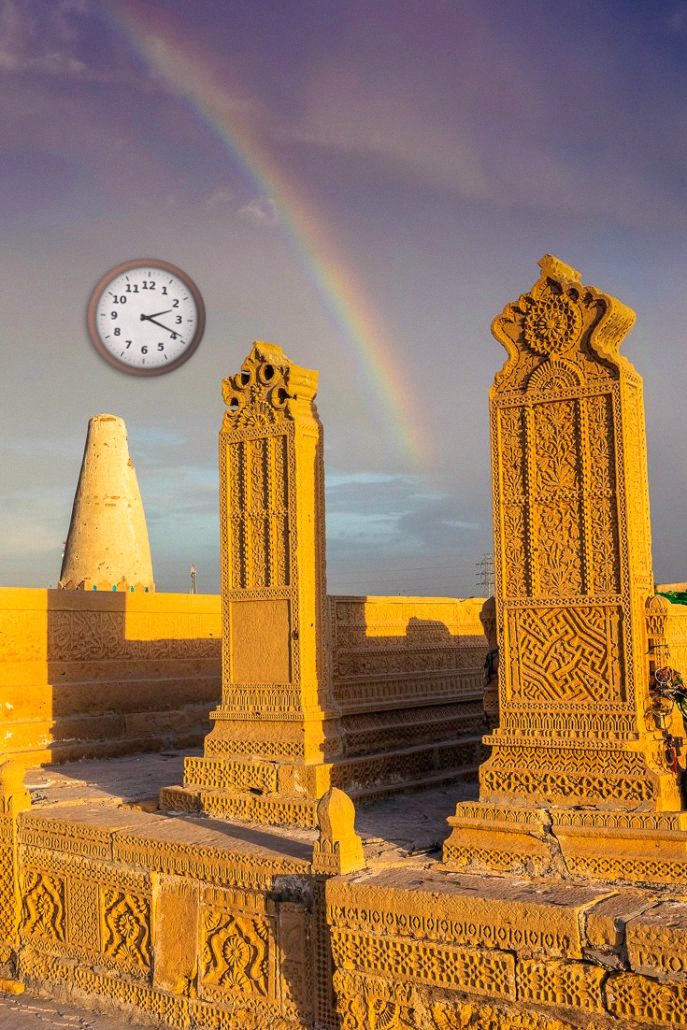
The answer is 2:19
